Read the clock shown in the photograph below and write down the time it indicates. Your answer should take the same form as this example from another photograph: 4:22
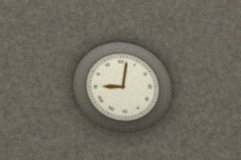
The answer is 9:02
